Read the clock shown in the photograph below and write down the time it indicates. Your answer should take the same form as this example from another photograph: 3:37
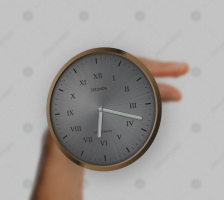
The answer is 6:18
